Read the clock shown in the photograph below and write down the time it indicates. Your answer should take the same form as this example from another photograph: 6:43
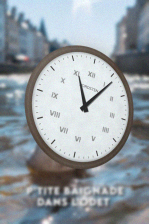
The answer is 11:06
